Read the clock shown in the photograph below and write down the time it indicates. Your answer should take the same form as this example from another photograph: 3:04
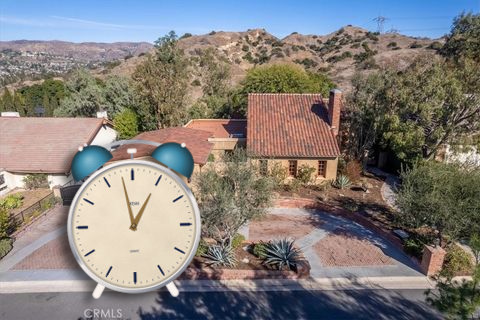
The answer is 12:58
